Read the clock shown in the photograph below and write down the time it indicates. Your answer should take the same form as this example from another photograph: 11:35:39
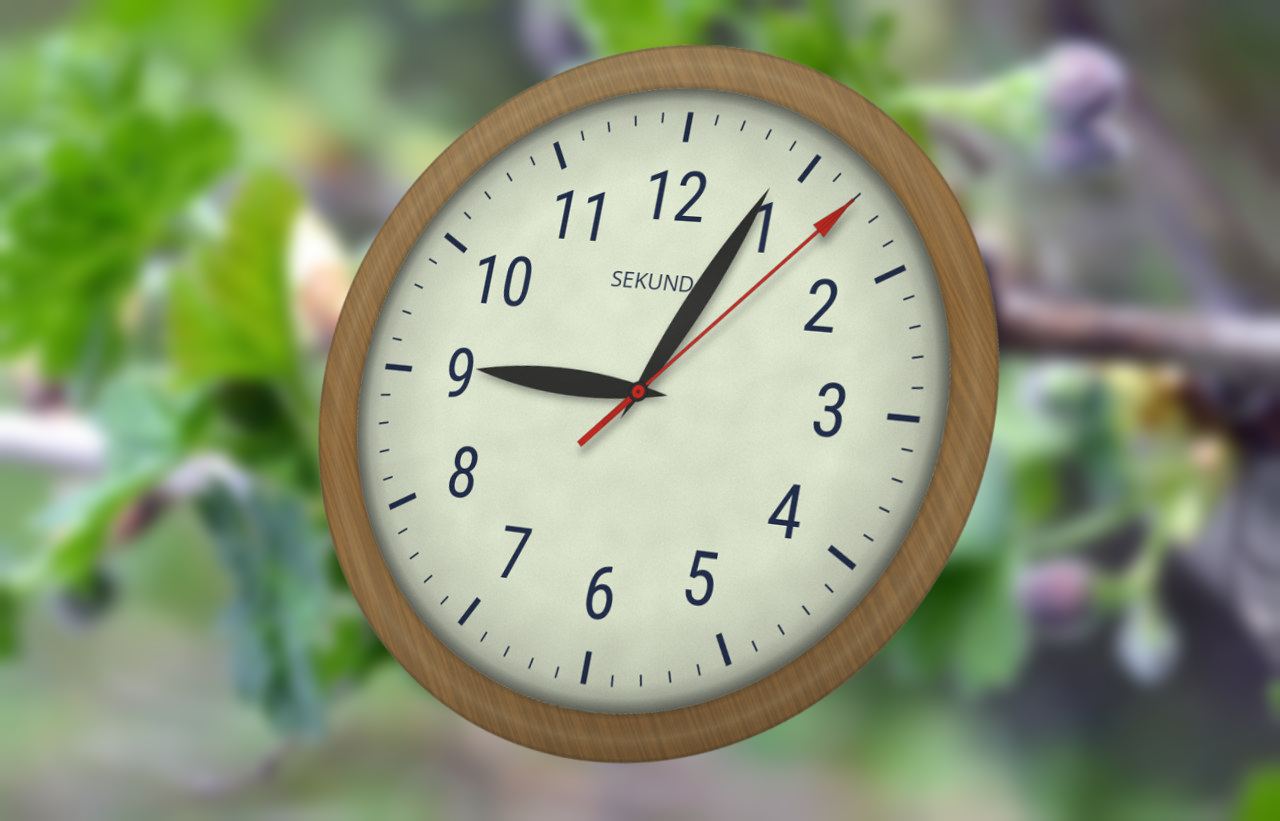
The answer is 9:04:07
